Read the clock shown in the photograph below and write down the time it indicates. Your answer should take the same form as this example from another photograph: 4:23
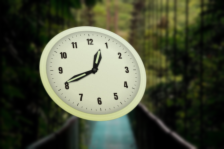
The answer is 12:41
